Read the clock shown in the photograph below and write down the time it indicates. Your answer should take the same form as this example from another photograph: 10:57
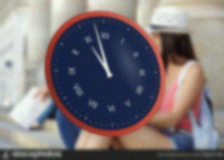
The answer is 10:58
